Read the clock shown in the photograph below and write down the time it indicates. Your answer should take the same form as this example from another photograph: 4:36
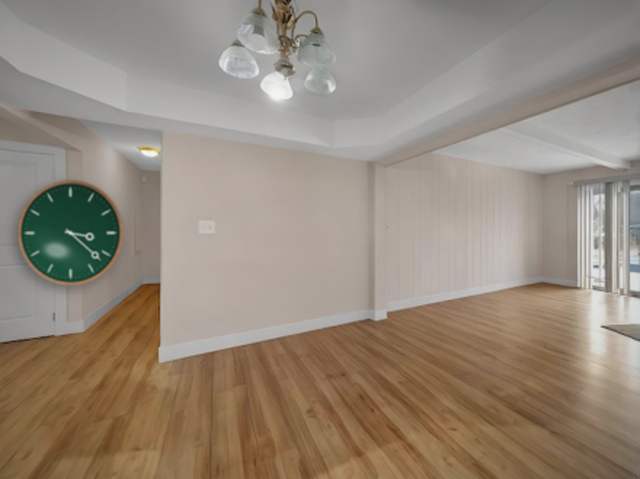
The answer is 3:22
